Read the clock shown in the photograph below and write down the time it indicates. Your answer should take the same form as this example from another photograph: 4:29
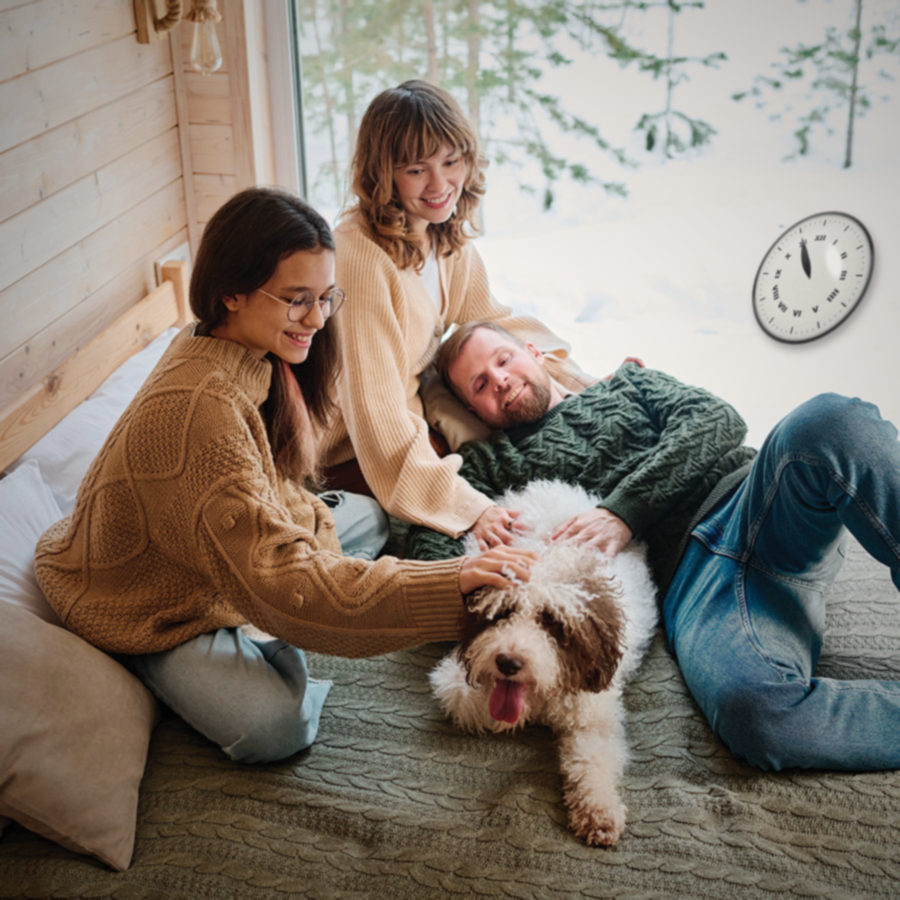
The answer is 10:55
